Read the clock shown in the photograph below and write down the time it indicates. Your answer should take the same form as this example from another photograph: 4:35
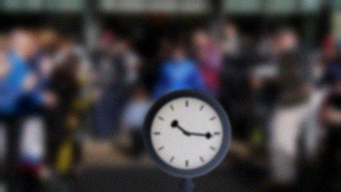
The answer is 10:16
